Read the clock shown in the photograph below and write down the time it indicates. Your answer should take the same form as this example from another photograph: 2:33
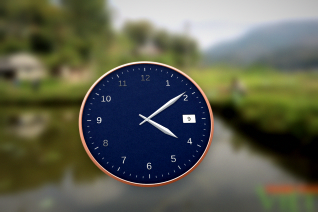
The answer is 4:09
